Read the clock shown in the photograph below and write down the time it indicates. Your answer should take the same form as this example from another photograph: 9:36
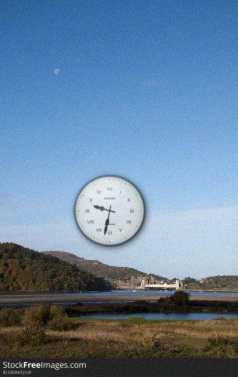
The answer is 9:32
